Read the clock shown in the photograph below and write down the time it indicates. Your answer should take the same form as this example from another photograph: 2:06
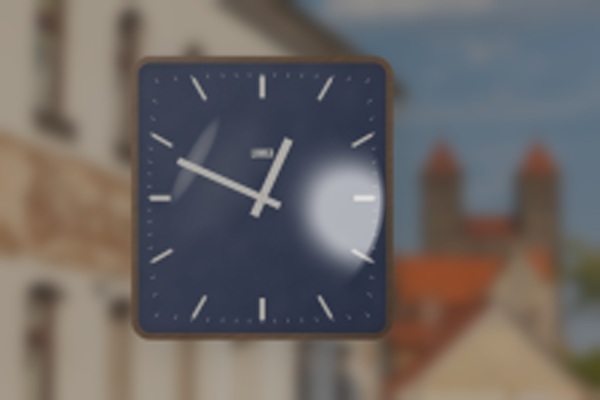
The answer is 12:49
